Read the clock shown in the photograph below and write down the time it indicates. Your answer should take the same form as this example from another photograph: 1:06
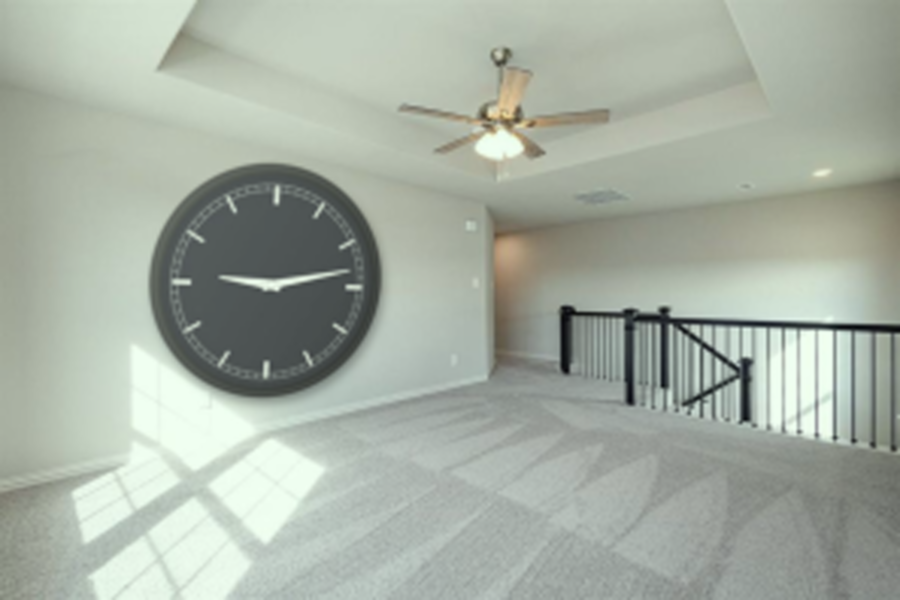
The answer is 9:13
